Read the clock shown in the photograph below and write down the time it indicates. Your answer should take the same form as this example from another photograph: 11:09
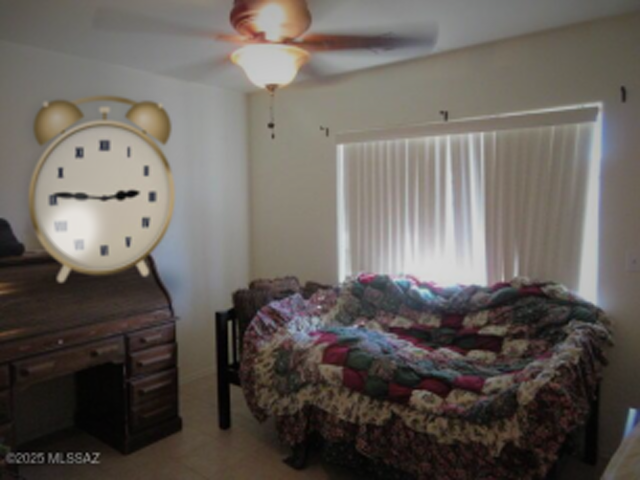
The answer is 2:46
